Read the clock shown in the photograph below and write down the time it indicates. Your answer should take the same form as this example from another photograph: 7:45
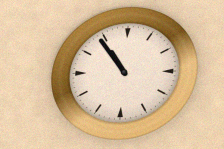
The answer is 10:54
